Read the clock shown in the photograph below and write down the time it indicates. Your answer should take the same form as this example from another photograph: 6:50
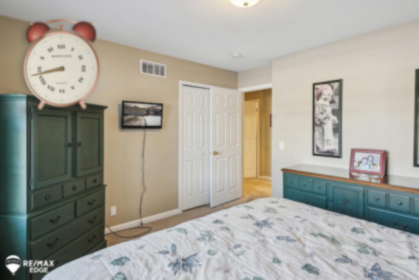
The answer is 8:43
